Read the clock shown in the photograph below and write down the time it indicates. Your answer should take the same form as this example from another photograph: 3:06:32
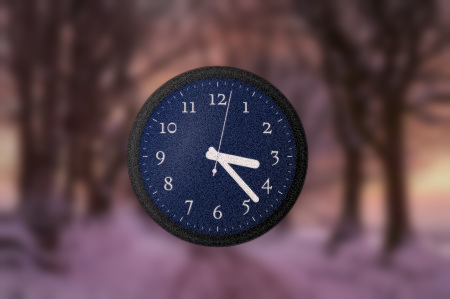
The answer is 3:23:02
